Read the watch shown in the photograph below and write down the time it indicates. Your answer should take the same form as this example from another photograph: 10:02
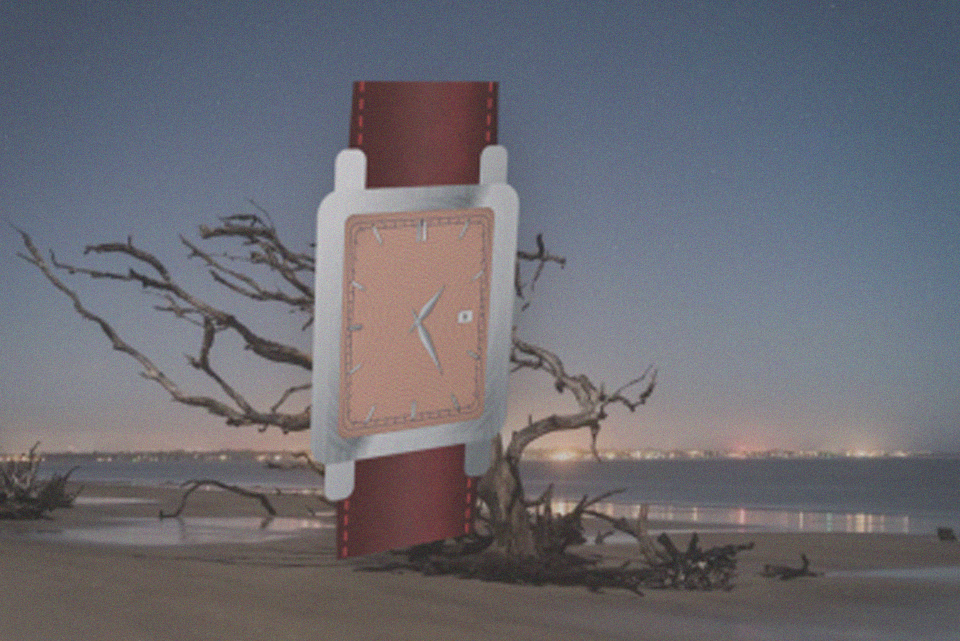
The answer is 1:25
